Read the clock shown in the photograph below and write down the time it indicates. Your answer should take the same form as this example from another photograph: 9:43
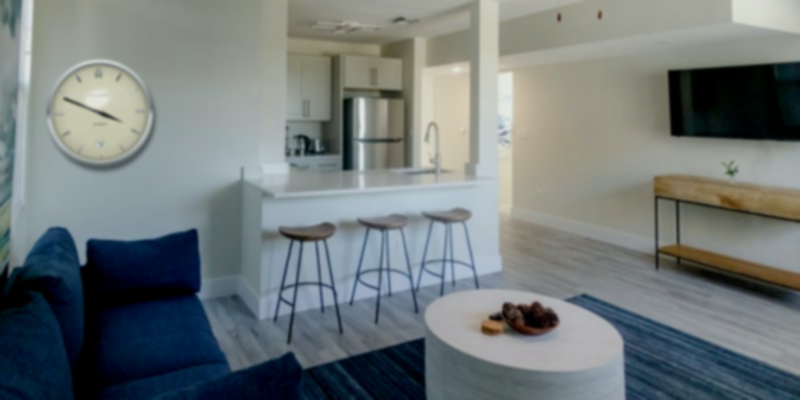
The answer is 3:49
